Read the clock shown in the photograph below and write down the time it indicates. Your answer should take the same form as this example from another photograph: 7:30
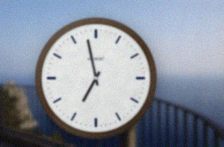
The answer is 6:58
